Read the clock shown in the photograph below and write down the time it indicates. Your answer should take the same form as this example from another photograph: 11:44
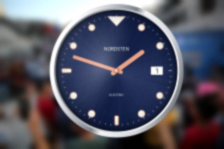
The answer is 1:48
